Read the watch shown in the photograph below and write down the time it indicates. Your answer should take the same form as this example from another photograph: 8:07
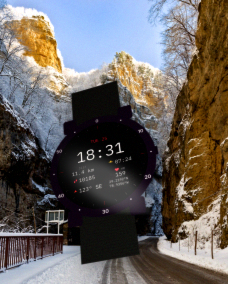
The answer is 18:31
